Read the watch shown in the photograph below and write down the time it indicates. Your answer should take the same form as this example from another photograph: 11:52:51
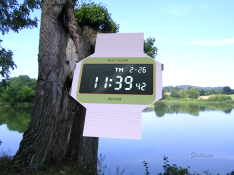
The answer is 11:39:42
